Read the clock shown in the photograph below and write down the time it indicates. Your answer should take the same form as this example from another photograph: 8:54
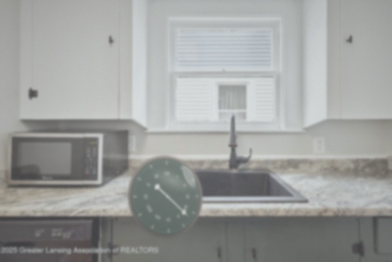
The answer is 10:22
